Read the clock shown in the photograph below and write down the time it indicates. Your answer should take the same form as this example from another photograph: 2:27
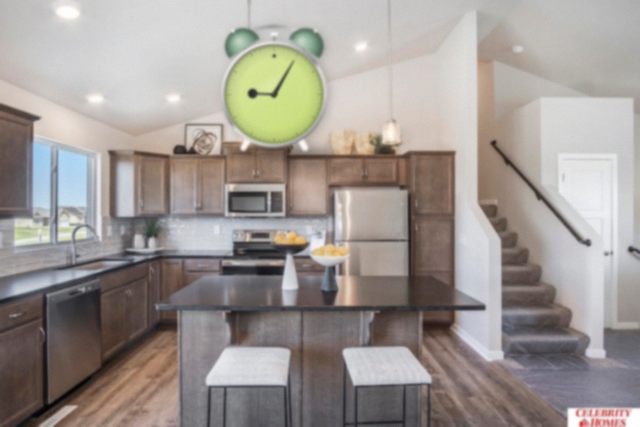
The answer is 9:05
